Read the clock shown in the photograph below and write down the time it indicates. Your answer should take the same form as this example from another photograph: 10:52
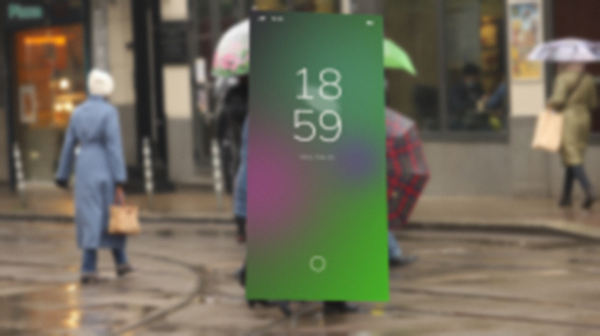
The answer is 18:59
